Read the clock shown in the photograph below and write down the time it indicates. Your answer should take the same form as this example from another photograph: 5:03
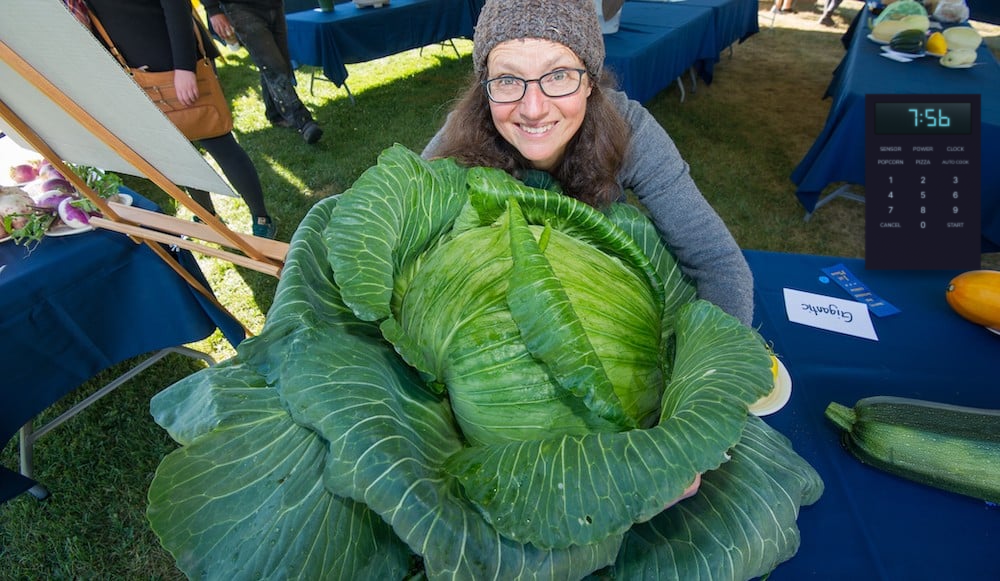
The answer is 7:56
